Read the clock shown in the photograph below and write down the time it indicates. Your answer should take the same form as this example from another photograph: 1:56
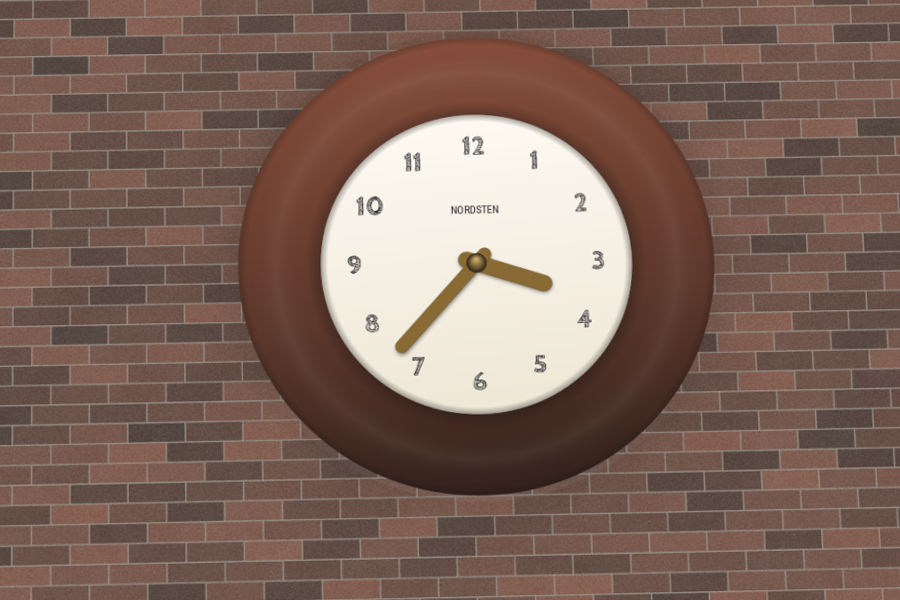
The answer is 3:37
